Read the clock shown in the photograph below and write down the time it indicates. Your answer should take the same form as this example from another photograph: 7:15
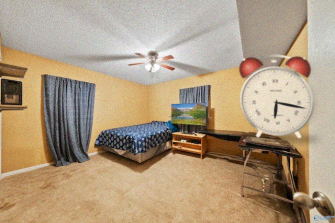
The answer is 6:17
